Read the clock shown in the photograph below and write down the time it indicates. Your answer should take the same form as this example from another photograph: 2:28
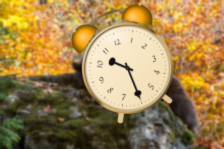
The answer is 10:30
